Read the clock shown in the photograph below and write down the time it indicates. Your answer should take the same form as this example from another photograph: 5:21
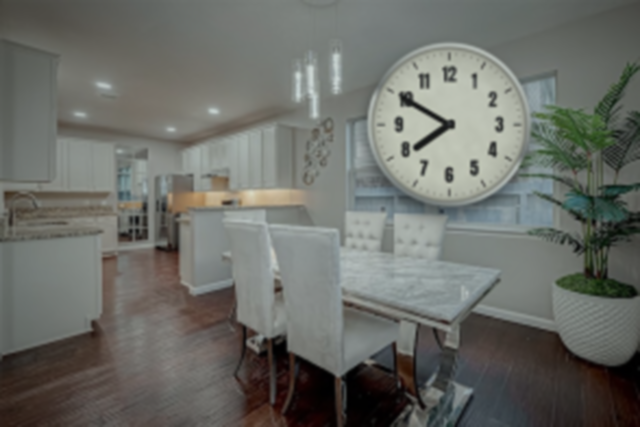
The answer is 7:50
